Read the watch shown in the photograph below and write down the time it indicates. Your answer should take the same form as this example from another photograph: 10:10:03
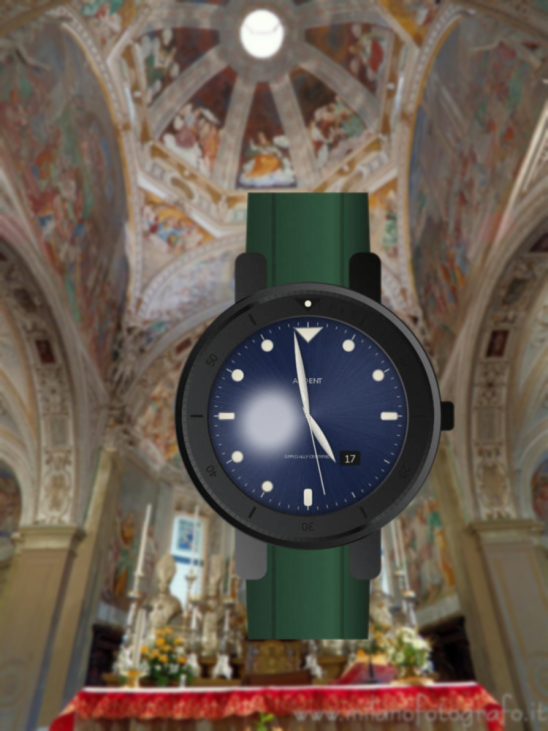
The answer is 4:58:28
